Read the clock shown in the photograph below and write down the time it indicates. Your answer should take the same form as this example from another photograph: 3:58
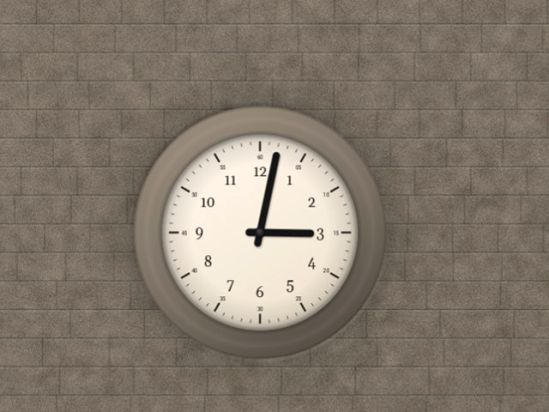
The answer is 3:02
